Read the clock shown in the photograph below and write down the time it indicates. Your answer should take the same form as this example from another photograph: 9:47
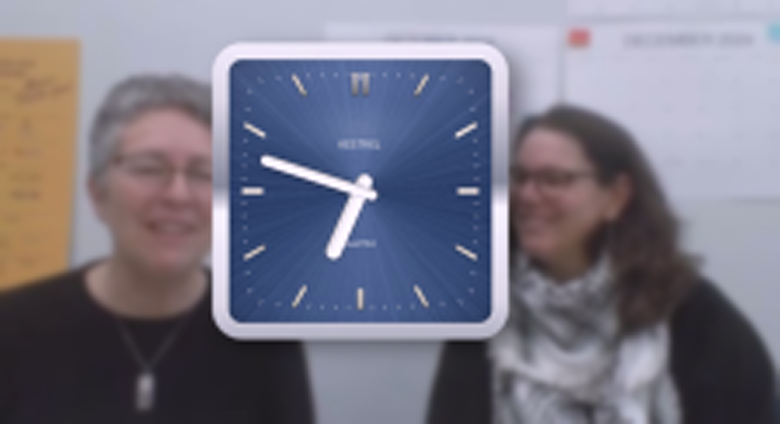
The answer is 6:48
